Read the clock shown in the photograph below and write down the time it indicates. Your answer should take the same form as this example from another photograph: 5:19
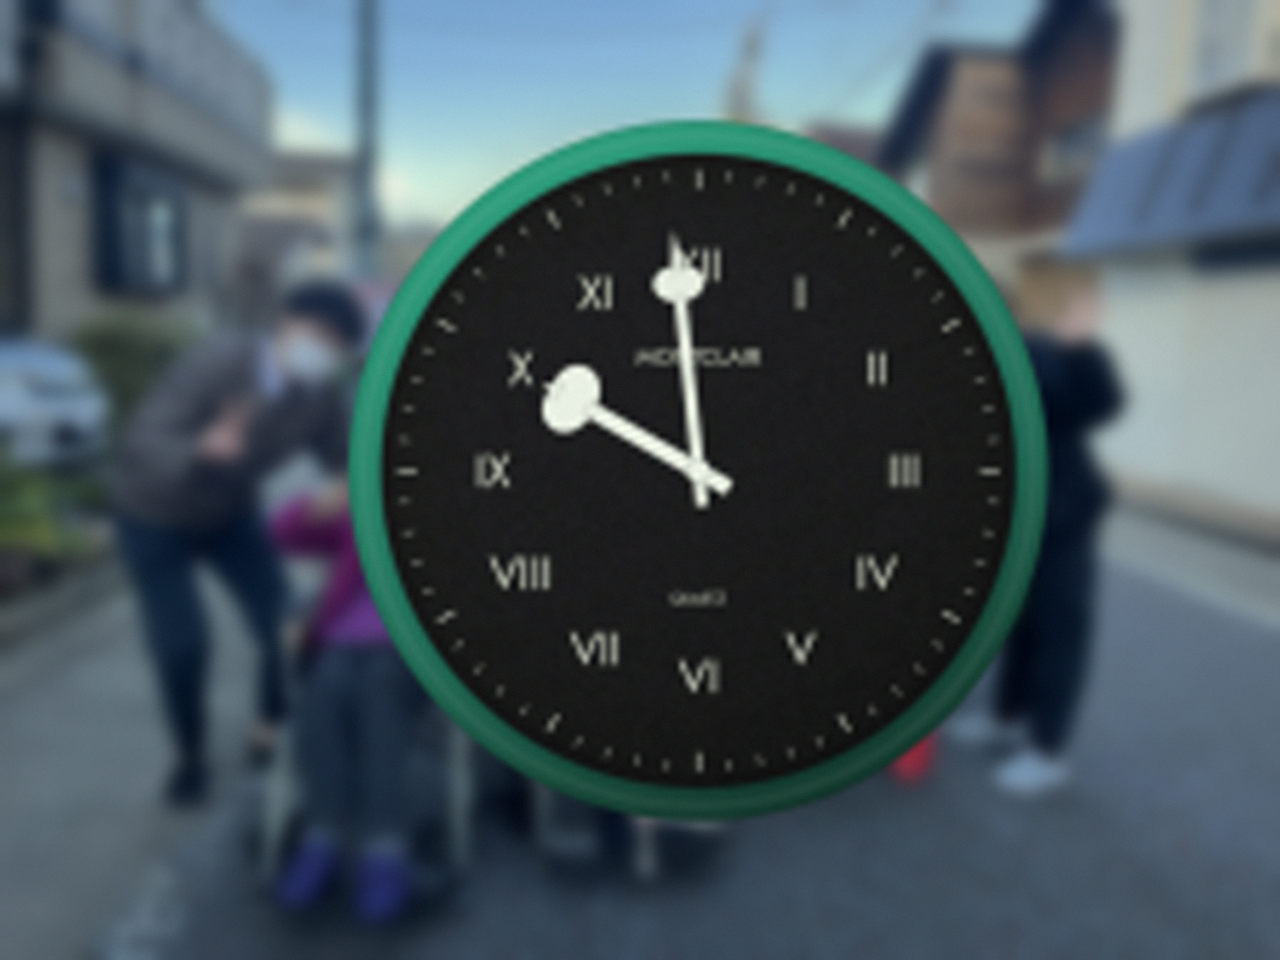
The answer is 9:59
